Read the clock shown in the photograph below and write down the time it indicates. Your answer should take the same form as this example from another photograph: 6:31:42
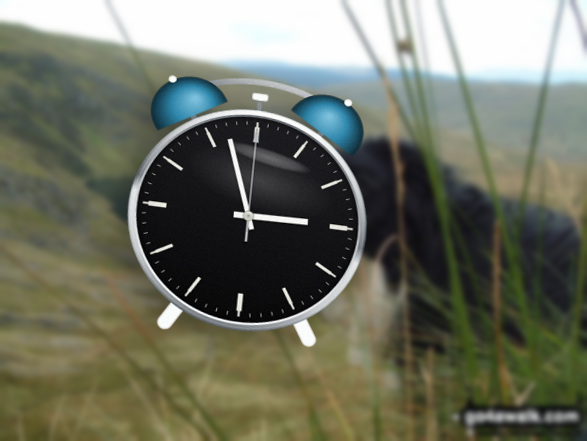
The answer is 2:57:00
